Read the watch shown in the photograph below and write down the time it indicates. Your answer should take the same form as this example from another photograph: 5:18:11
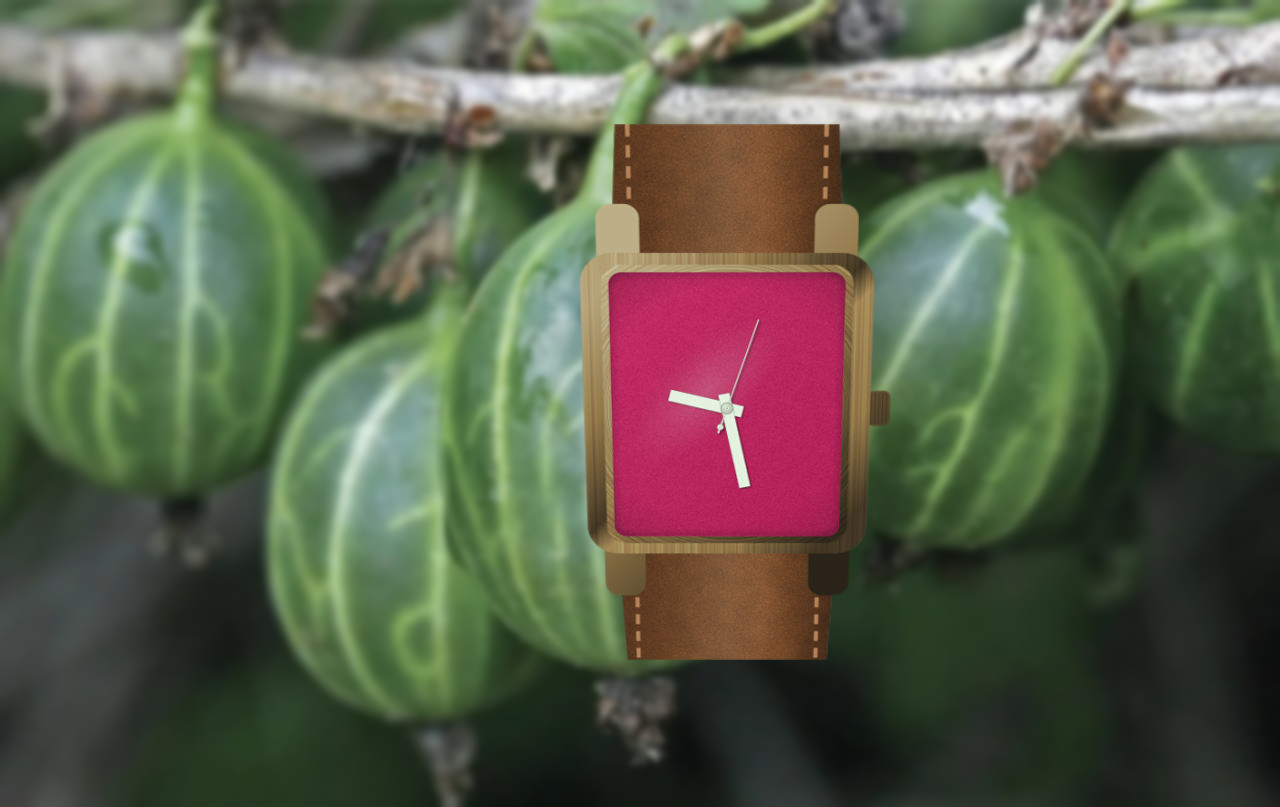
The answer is 9:28:03
